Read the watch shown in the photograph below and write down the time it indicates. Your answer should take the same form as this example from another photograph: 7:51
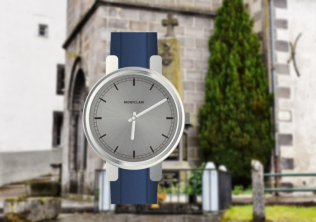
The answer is 6:10
